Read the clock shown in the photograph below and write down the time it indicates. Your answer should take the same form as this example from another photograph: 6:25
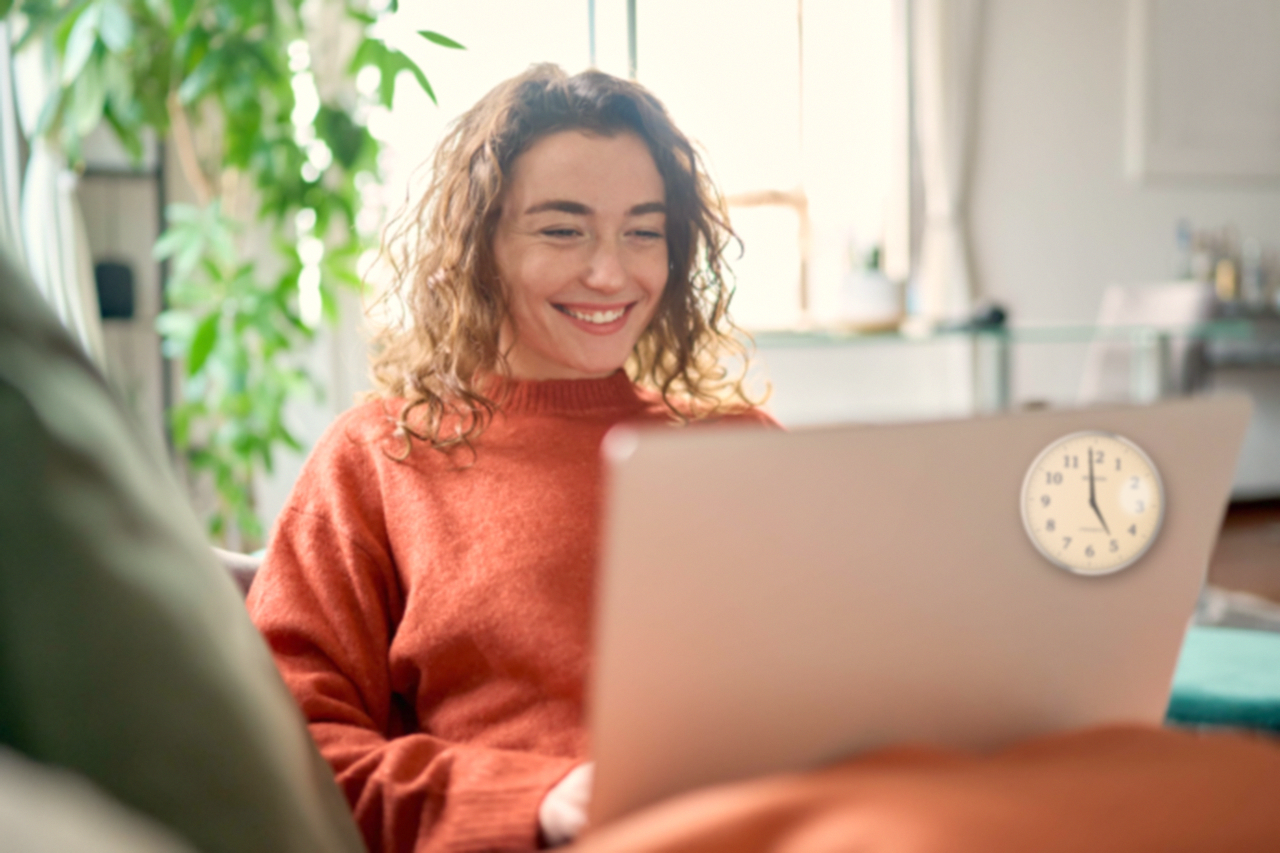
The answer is 4:59
